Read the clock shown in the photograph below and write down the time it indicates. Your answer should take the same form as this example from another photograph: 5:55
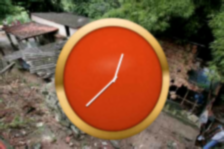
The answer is 12:38
